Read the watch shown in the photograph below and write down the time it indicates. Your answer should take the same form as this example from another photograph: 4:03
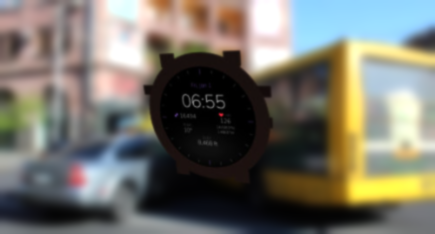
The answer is 6:55
